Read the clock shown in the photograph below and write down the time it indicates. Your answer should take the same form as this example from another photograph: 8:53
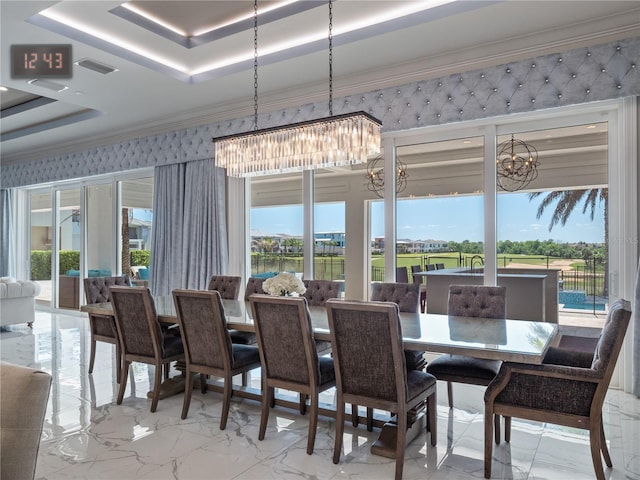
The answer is 12:43
